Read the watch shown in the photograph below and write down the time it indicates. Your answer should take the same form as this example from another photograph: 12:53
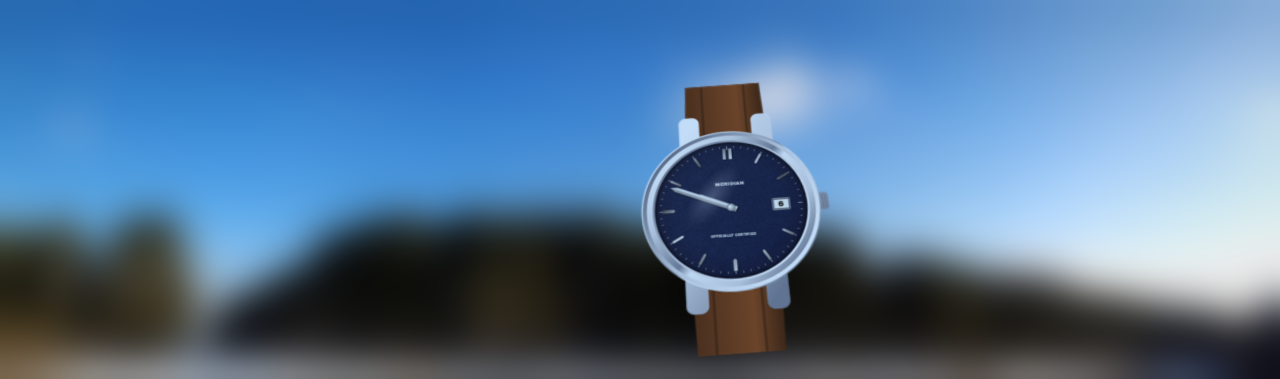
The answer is 9:49
